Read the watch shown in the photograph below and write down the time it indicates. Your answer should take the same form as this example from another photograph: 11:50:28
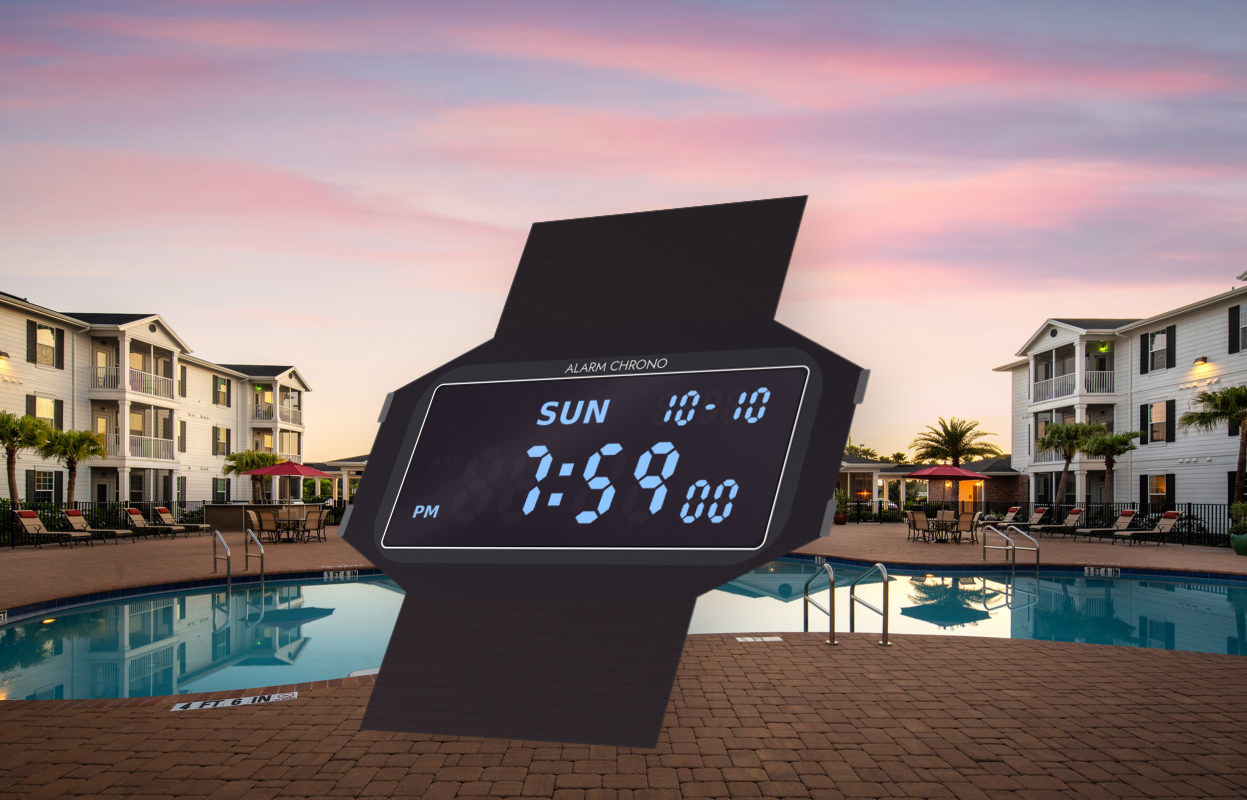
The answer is 7:59:00
